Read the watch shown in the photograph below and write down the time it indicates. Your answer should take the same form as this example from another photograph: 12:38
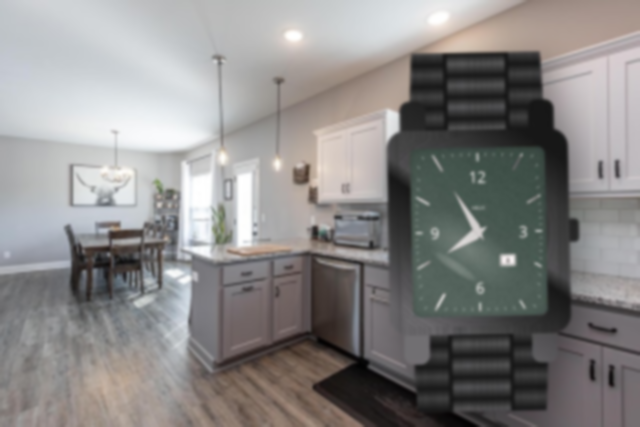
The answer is 7:55
